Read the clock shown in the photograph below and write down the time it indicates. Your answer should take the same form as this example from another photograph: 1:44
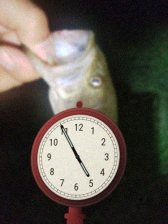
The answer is 4:55
